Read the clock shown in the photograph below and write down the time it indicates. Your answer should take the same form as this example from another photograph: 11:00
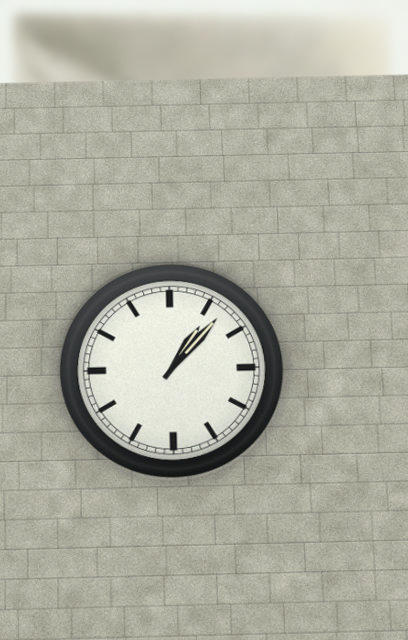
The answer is 1:07
